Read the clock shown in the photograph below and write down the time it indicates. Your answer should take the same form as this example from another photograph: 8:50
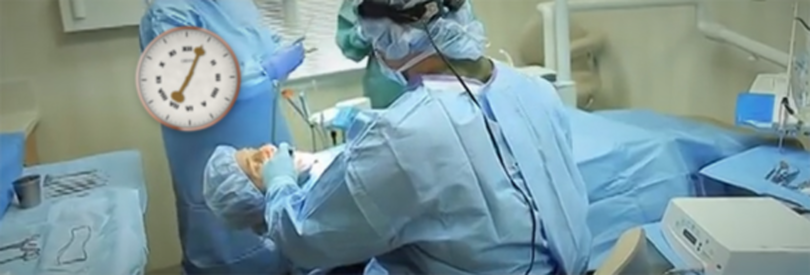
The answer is 7:04
